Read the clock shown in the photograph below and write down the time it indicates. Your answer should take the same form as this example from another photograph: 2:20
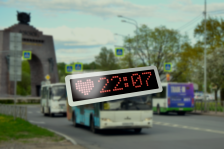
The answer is 22:07
